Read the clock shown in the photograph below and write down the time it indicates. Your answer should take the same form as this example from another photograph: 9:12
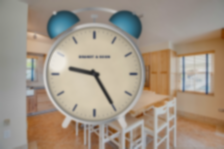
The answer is 9:25
